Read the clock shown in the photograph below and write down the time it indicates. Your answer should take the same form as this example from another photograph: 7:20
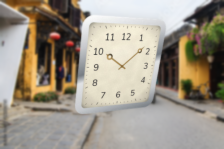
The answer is 10:08
